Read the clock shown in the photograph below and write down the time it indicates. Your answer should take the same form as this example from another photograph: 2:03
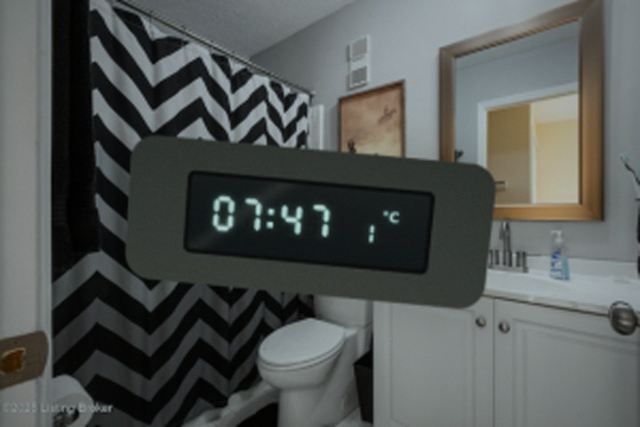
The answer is 7:47
